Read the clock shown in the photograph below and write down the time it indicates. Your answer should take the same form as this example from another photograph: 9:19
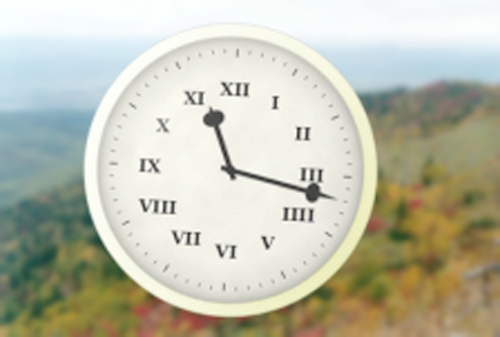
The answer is 11:17
